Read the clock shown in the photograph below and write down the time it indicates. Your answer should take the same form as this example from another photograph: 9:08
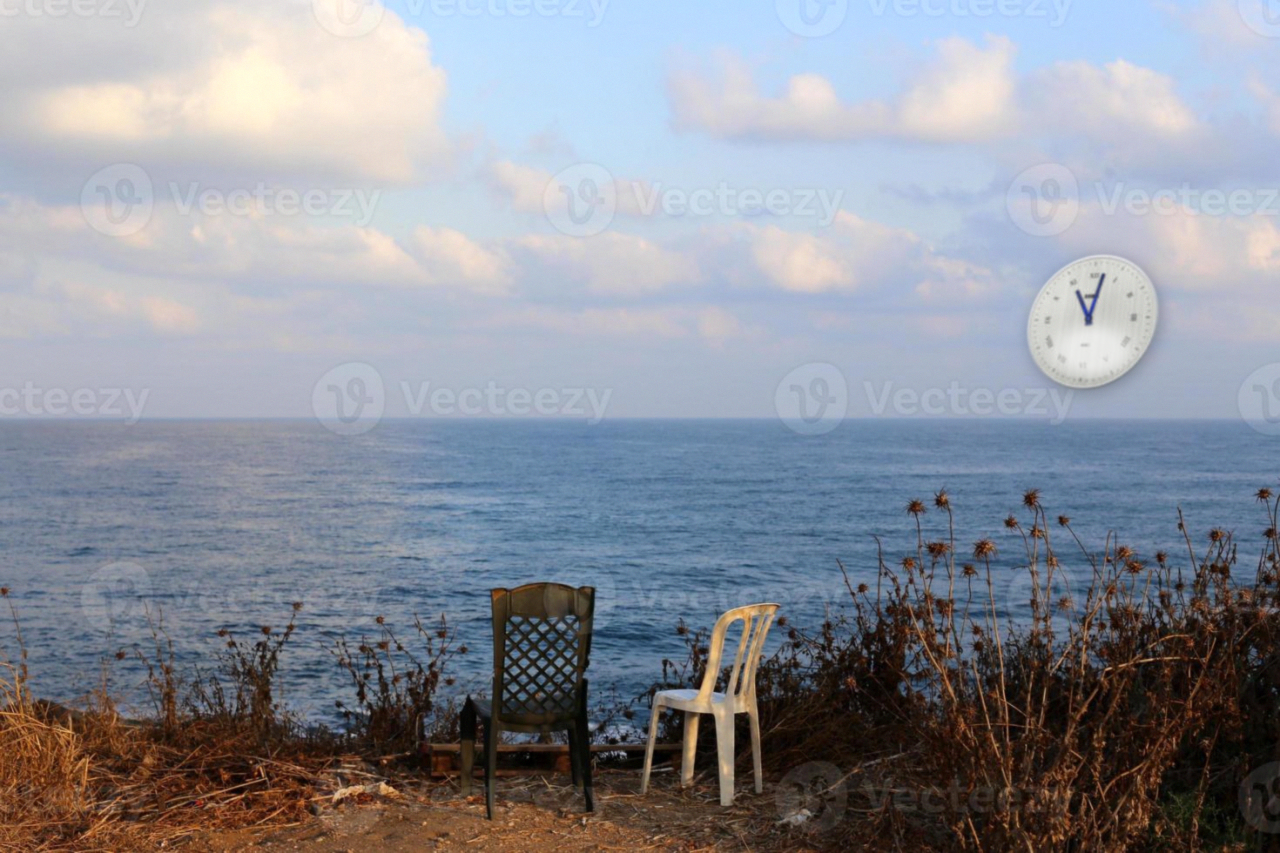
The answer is 11:02
